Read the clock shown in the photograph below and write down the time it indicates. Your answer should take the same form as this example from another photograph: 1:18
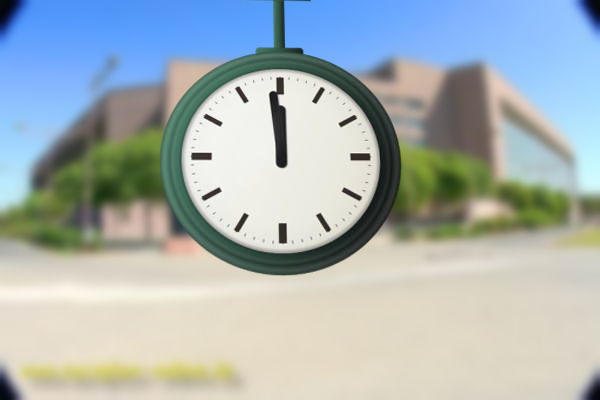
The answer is 11:59
